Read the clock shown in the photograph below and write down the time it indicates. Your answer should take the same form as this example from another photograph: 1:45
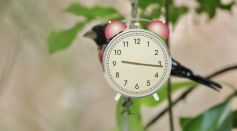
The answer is 9:16
